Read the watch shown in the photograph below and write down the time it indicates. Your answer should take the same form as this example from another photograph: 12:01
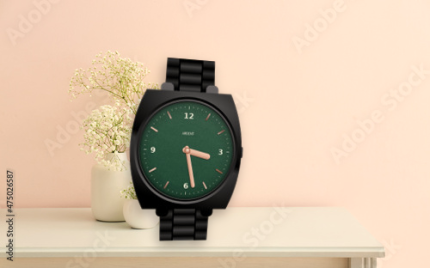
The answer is 3:28
